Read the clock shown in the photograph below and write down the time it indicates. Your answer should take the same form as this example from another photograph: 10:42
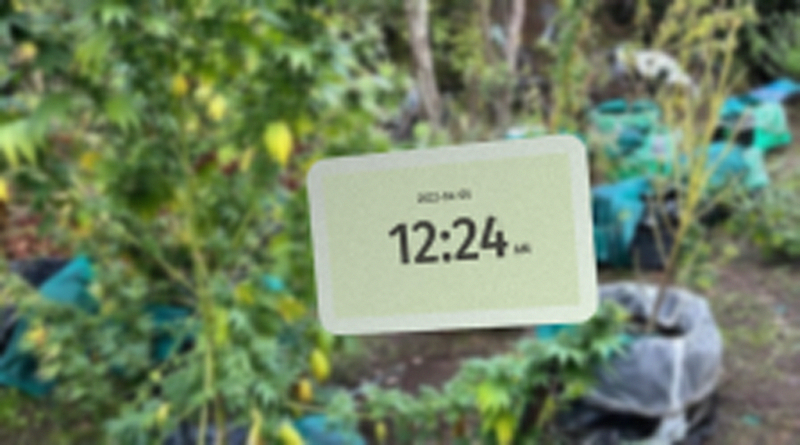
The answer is 12:24
